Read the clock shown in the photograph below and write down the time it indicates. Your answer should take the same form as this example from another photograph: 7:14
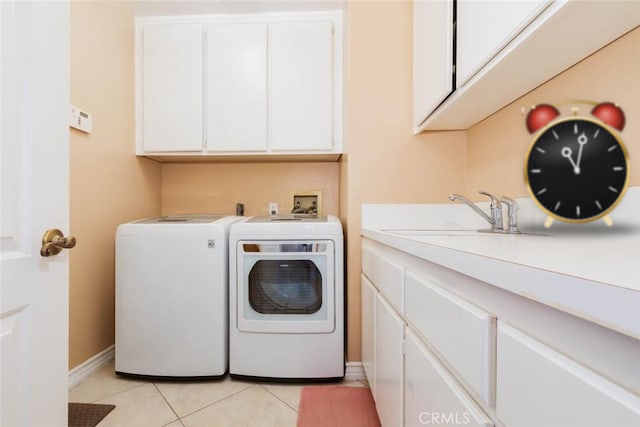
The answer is 11:02
